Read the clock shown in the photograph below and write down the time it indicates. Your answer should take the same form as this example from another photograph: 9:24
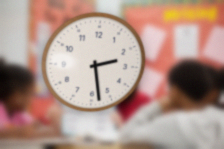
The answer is 2:28
